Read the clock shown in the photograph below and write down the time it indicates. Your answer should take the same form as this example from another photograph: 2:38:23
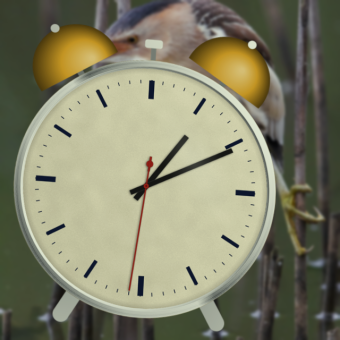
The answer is 1:10:31
